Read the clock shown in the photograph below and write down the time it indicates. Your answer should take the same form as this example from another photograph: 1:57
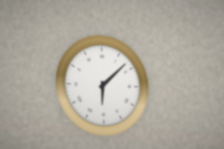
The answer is 6:08
